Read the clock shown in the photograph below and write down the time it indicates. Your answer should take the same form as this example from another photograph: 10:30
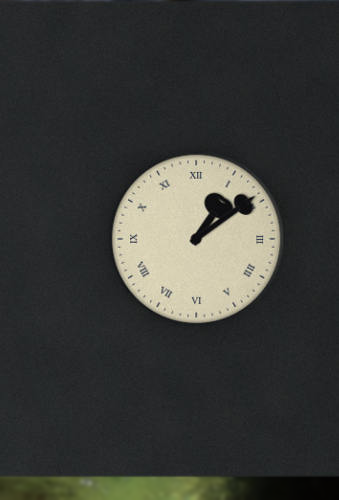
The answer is 1:09
